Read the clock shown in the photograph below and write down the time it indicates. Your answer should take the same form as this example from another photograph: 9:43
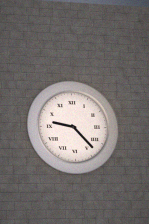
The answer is 9:23
